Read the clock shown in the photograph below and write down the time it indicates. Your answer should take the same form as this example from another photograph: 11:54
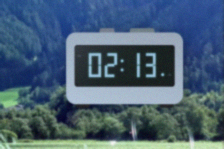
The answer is 2:13
